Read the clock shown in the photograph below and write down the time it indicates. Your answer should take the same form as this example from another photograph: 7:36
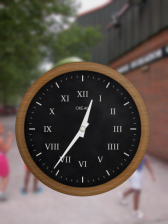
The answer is 12:36
